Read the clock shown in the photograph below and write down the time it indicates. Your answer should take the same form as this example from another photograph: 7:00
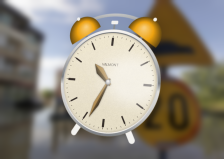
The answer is 10:34
